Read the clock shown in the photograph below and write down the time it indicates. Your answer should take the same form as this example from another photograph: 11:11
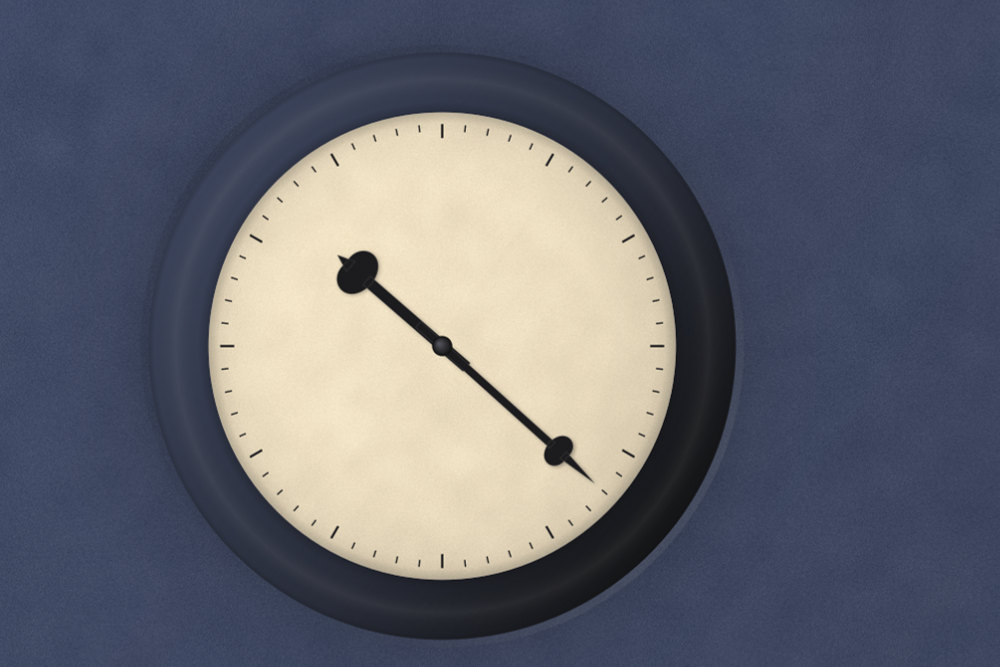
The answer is 10:22
